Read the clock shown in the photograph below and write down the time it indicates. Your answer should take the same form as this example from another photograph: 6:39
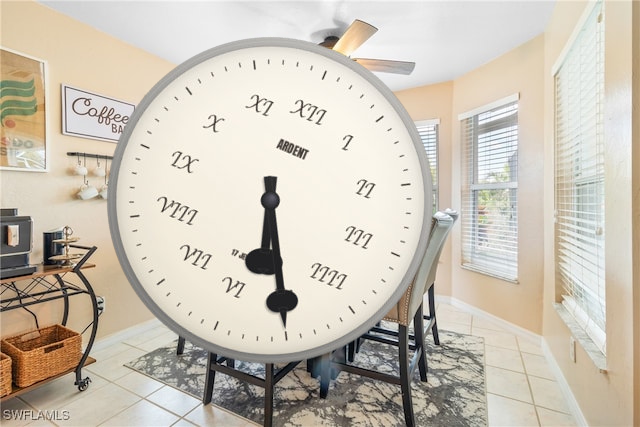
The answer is 5:25
